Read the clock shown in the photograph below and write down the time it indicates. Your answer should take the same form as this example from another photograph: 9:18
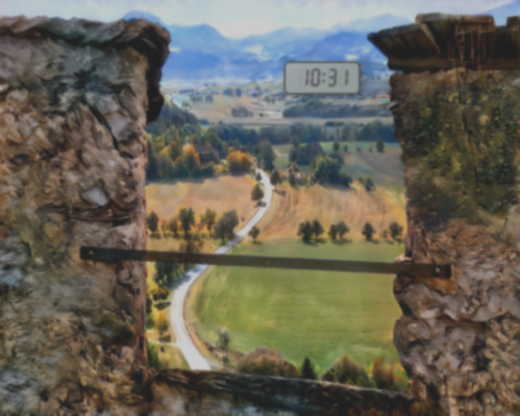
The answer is 10:31
